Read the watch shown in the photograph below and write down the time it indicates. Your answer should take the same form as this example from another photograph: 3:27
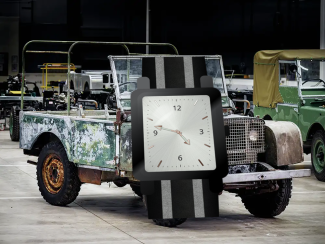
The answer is 4:48
